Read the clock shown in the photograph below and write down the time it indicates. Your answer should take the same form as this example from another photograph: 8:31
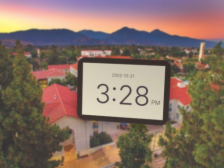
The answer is 3:28
